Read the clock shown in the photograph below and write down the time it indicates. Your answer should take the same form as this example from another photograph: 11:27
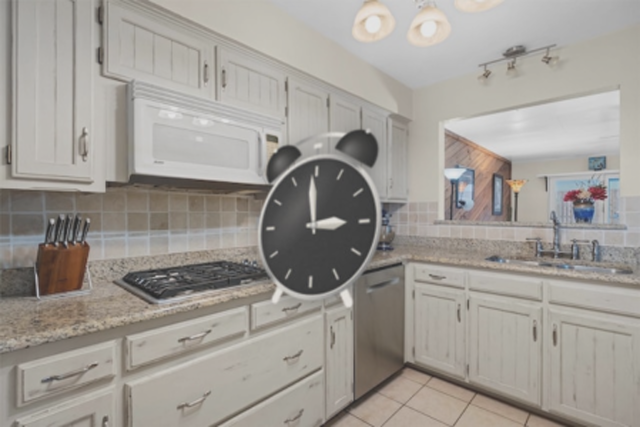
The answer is 2:59
